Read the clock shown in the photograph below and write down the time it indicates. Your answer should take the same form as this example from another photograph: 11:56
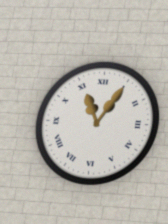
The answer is 11:05
